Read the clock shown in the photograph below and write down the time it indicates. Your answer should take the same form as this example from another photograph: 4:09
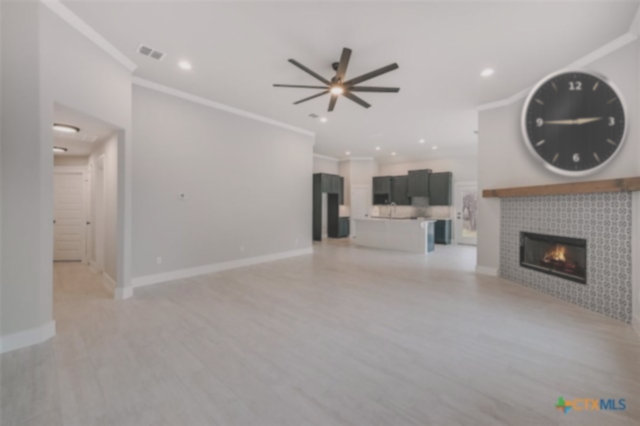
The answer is 2:45
